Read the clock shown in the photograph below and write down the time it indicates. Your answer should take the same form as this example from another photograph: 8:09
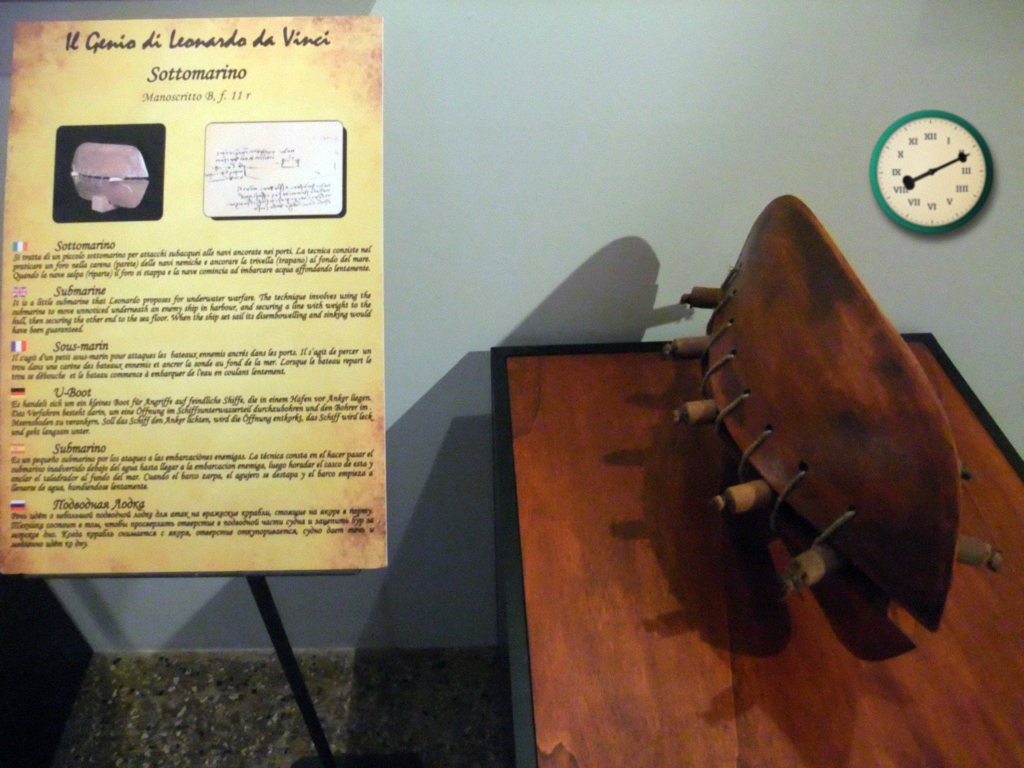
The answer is 8:11
